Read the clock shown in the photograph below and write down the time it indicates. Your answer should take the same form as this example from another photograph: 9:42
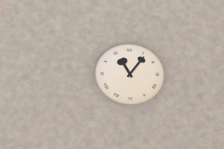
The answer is 11:06
